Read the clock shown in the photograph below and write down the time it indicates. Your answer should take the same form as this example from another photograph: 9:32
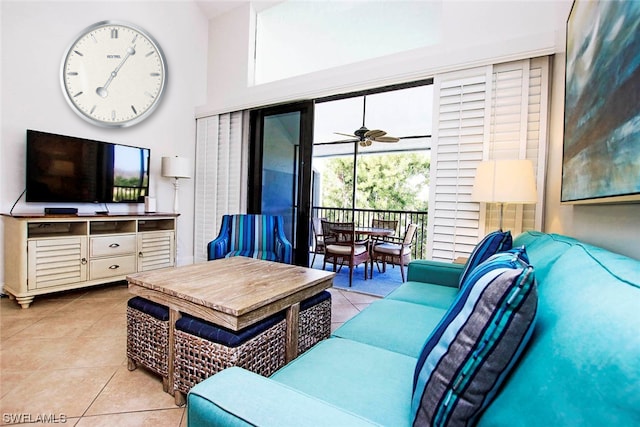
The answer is 7:06
